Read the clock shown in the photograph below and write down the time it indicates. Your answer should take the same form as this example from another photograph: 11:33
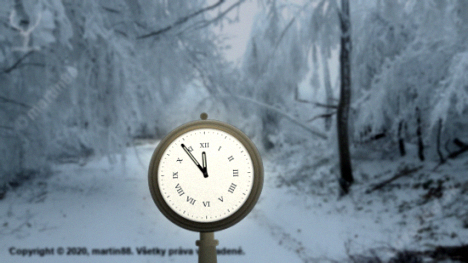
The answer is 11:54
